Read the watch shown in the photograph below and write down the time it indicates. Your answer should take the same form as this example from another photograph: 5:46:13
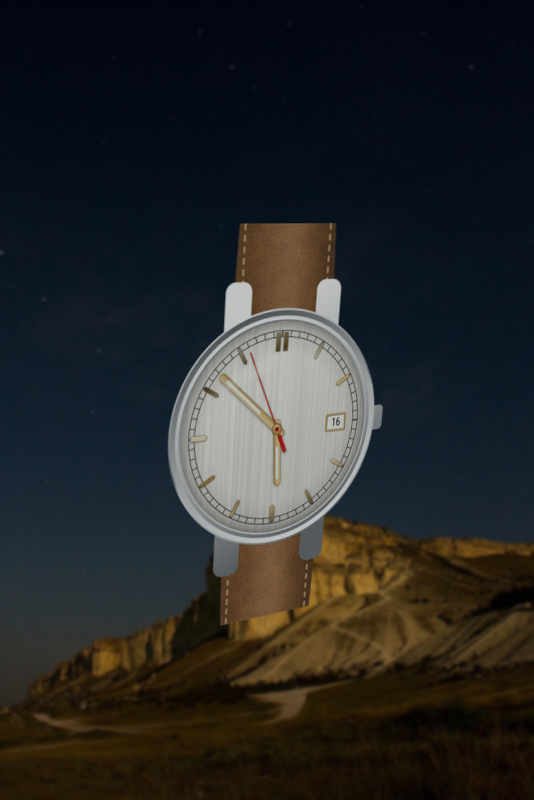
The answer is 5:51:56
